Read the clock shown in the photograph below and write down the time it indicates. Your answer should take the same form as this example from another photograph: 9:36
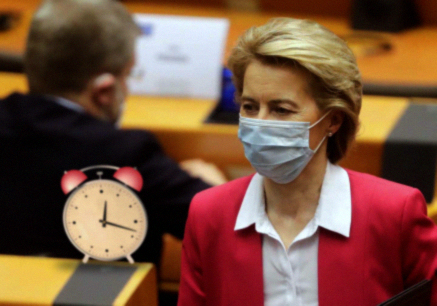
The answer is 12:18
